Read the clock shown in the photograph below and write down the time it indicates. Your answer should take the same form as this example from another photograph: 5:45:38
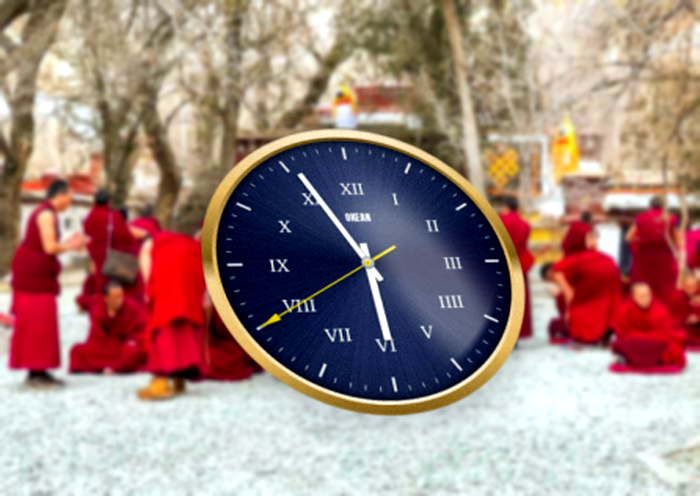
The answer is 5:55:40
